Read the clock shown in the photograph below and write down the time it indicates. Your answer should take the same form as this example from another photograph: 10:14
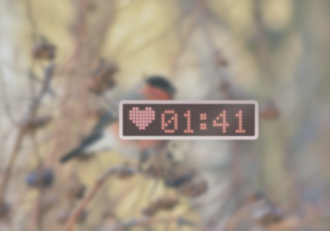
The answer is 1:41
